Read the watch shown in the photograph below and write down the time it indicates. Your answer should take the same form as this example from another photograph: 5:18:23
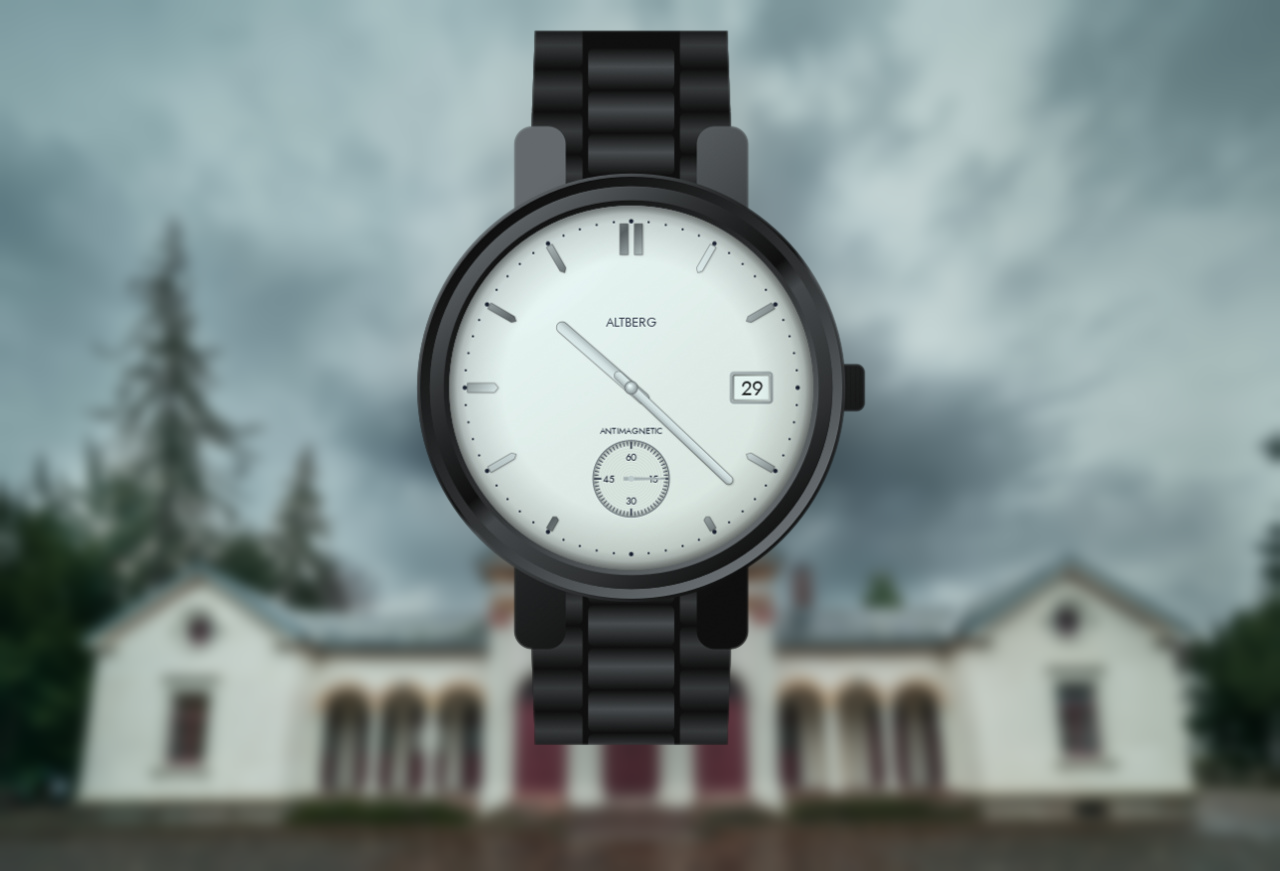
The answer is 10:22:15
